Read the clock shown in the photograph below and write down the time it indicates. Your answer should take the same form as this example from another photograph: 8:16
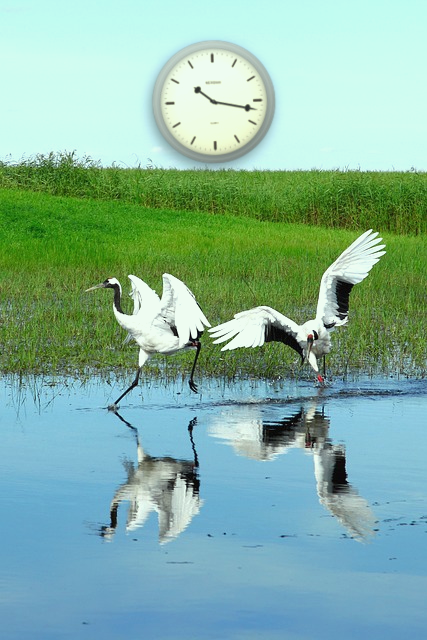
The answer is 10:17
